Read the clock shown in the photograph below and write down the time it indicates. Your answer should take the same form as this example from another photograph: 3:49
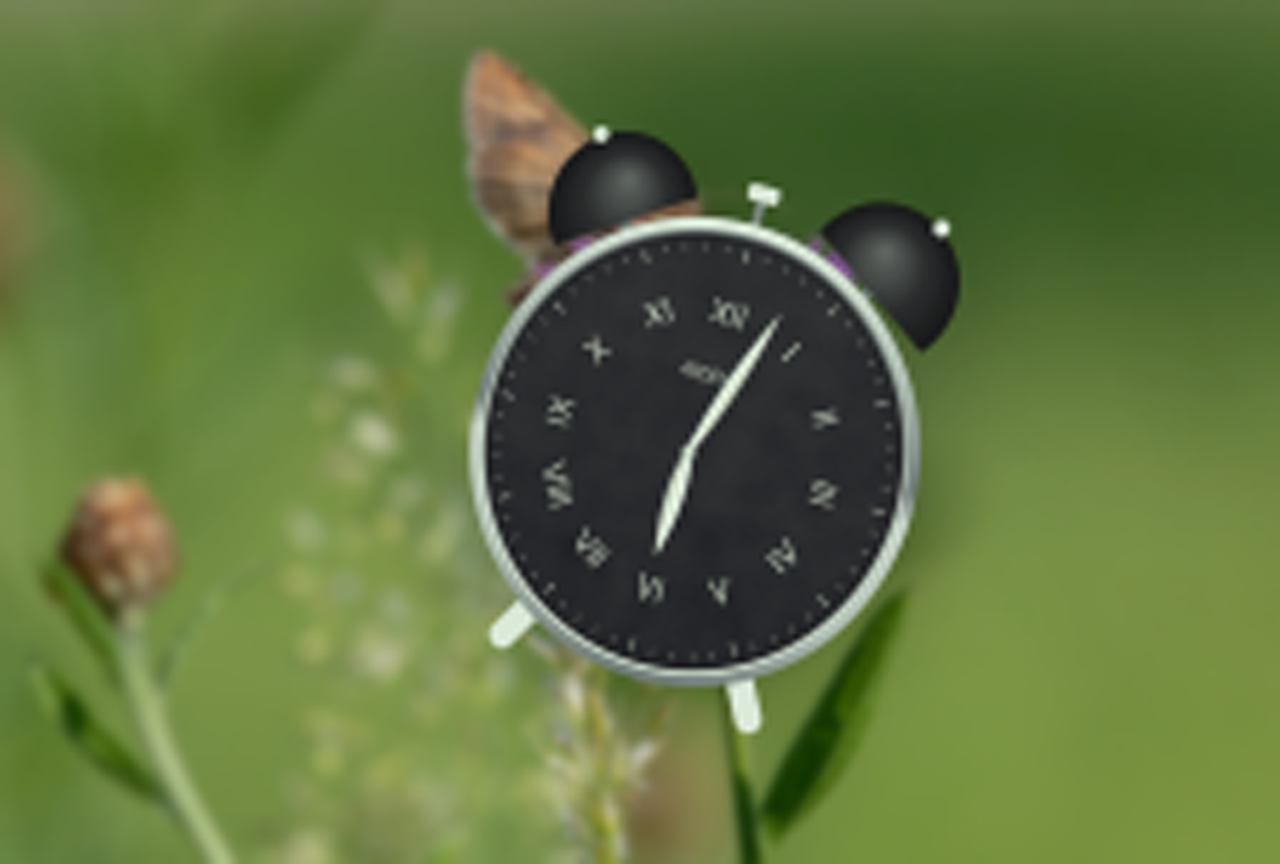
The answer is 6:03
